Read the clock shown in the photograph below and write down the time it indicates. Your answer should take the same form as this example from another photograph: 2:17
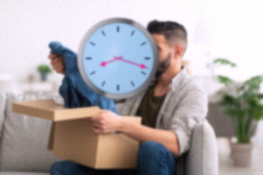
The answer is 8:18
